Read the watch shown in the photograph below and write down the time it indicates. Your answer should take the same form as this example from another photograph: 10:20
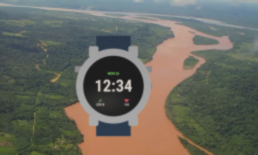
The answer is 12:34
